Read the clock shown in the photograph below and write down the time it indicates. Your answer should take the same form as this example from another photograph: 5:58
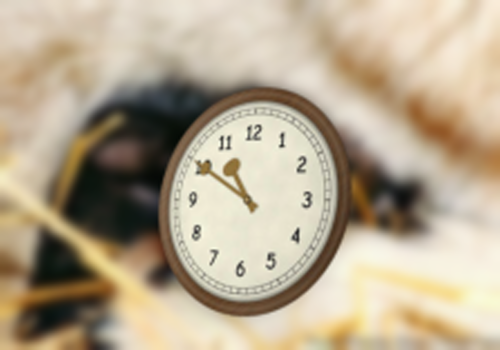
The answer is 10:50
